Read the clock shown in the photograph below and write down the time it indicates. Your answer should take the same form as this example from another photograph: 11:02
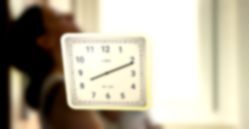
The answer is 8:11
